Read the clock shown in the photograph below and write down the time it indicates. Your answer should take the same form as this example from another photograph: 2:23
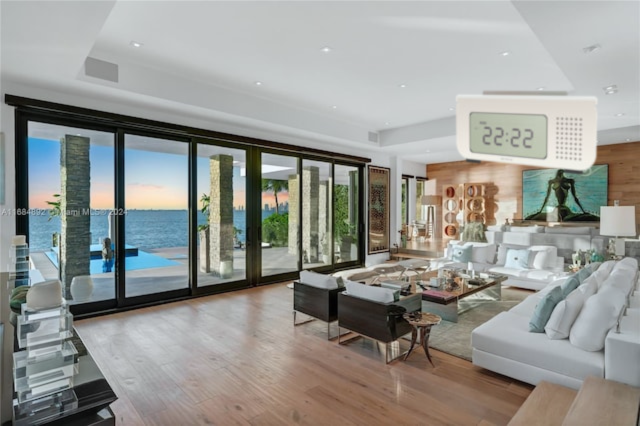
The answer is 22:22
